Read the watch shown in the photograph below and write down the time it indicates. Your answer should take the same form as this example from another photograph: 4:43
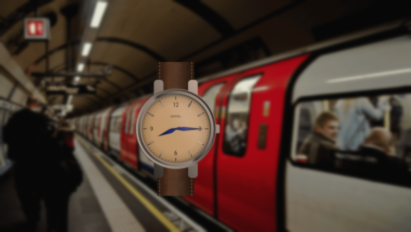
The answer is 8:15
